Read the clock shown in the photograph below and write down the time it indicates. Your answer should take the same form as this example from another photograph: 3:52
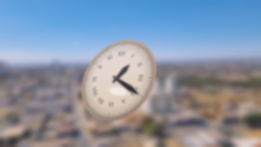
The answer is 1:20
